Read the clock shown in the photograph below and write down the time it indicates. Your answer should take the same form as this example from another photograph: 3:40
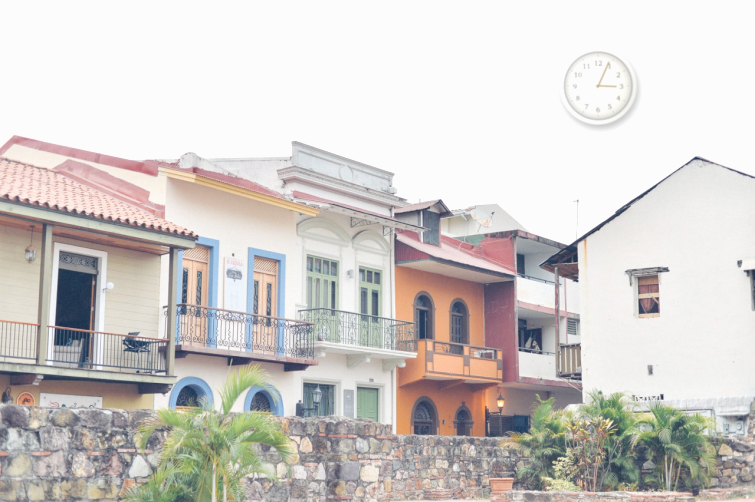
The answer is 3:04
